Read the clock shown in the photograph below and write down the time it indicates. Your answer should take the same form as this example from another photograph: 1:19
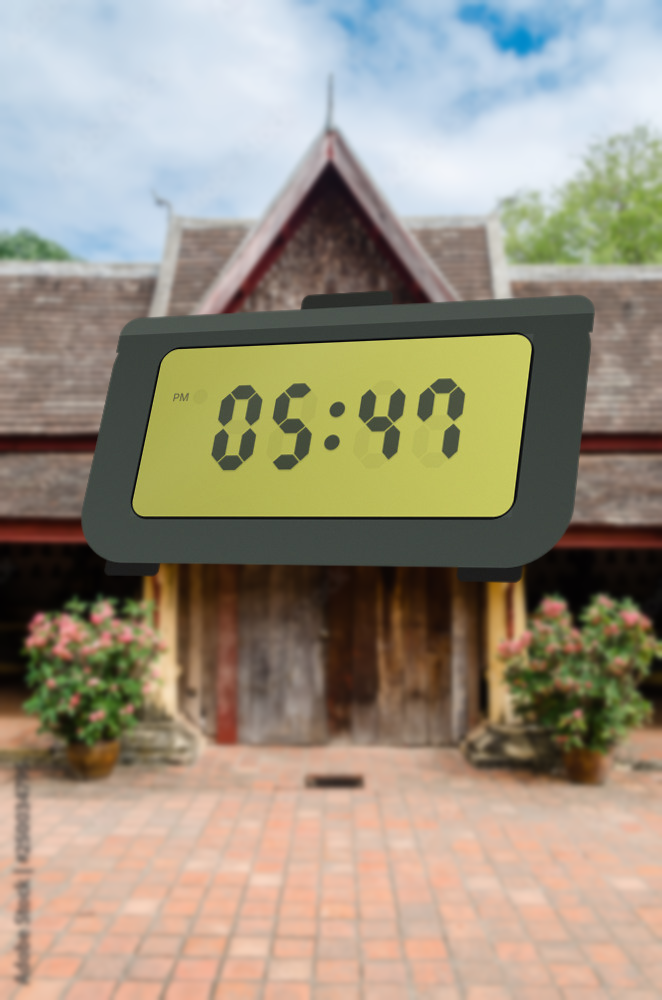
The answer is 5:47
